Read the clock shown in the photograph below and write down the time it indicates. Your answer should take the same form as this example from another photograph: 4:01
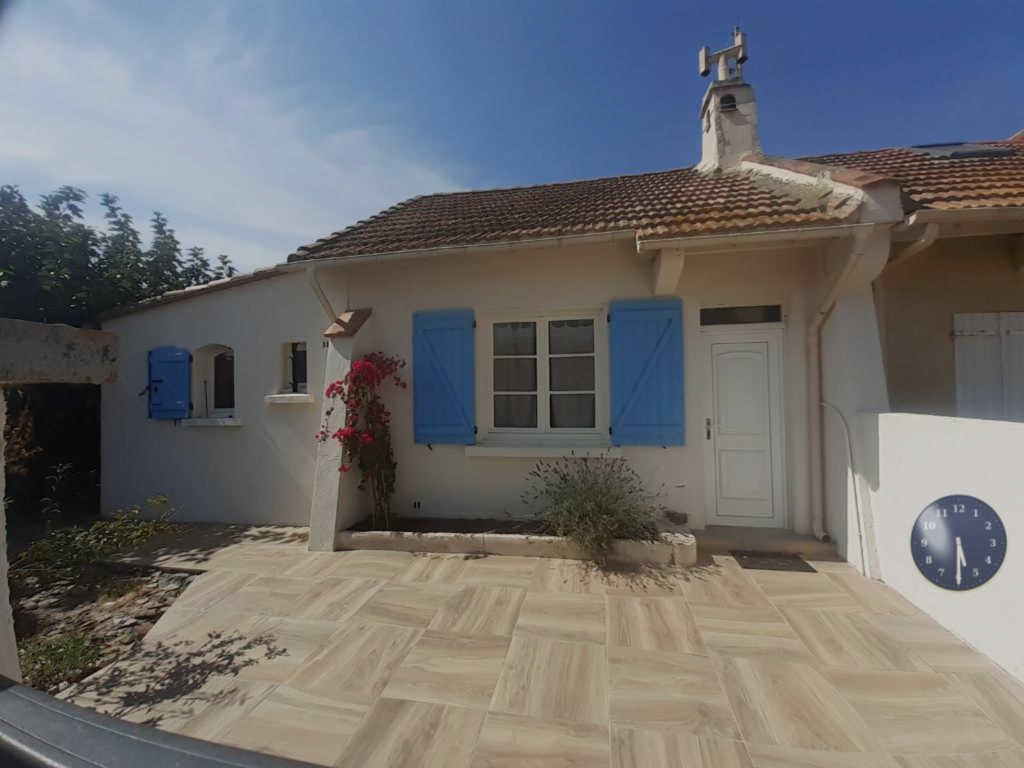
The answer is 5:30
